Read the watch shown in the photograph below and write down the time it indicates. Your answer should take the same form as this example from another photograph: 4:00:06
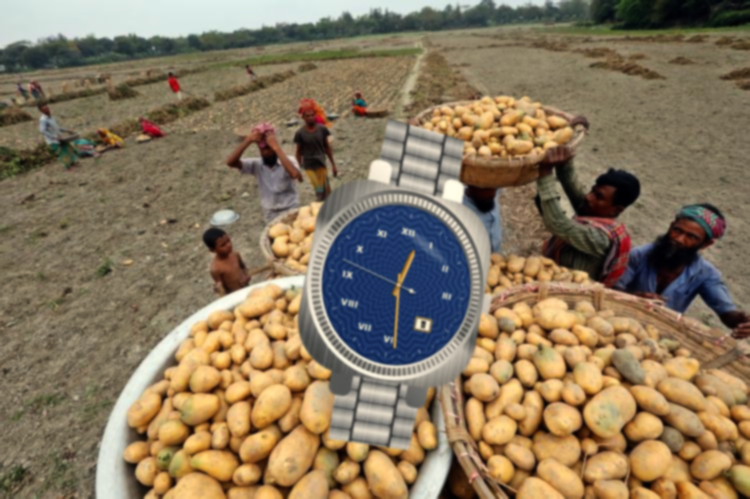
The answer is 12:28:47
